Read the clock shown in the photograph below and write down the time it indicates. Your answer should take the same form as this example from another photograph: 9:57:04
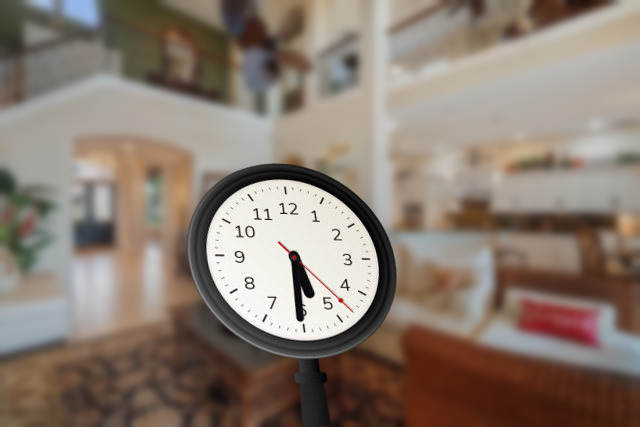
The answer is 5:30:23
